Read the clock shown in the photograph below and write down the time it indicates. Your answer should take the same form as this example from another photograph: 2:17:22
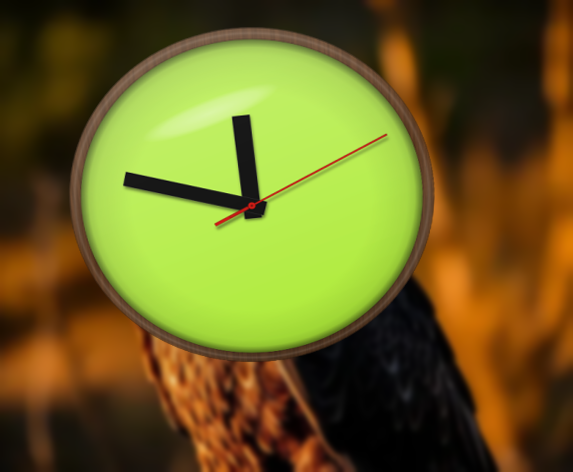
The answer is 11:47:10
